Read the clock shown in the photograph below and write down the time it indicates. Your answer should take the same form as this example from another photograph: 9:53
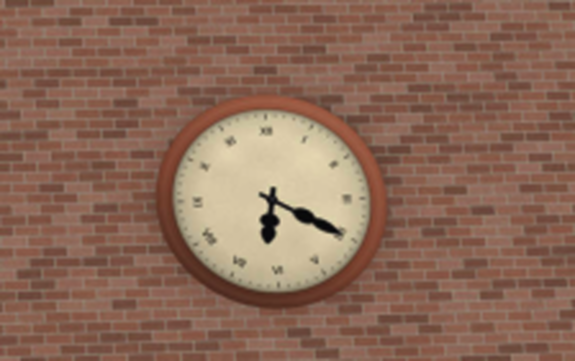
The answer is 6:20
